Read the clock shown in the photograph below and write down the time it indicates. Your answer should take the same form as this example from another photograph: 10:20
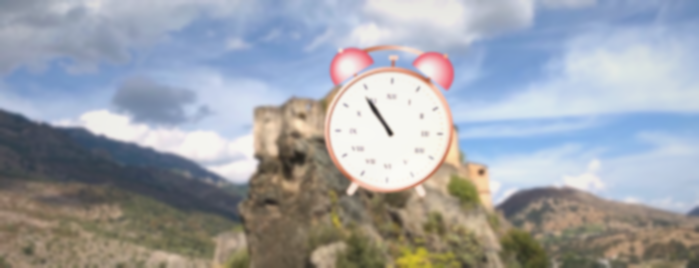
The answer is 10:54
